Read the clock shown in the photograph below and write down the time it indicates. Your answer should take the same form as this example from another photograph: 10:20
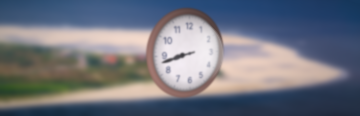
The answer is 8:43
